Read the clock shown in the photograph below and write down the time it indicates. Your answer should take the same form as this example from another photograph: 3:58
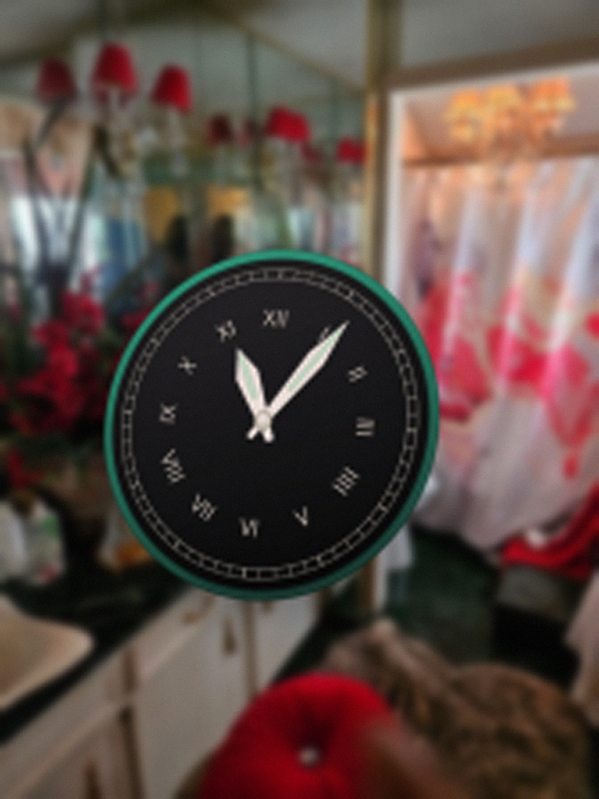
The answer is 11:06
